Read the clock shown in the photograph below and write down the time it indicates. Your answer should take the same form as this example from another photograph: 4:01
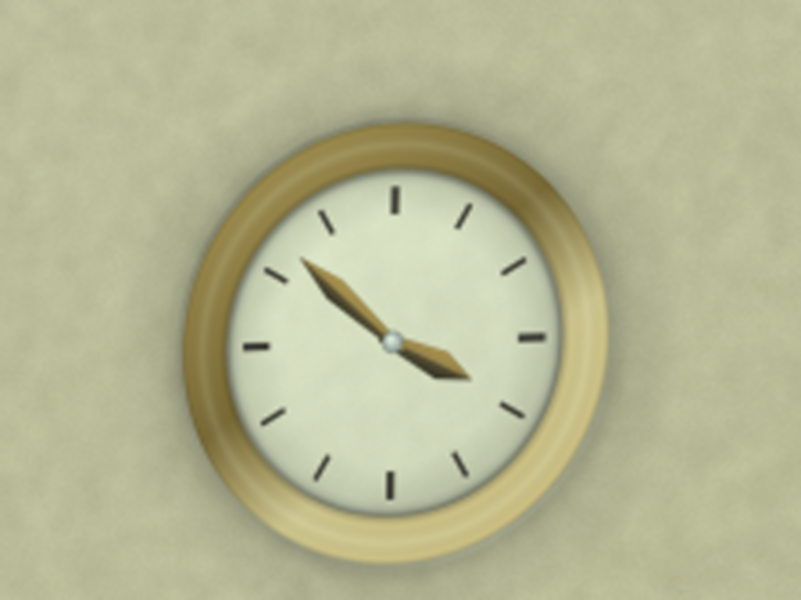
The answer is 3:52
